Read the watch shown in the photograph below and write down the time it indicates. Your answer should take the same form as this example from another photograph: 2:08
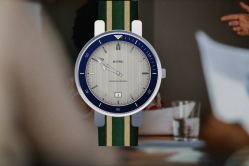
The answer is 9:51
